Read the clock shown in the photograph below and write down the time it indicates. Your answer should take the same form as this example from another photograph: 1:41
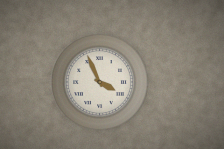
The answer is 3:56
